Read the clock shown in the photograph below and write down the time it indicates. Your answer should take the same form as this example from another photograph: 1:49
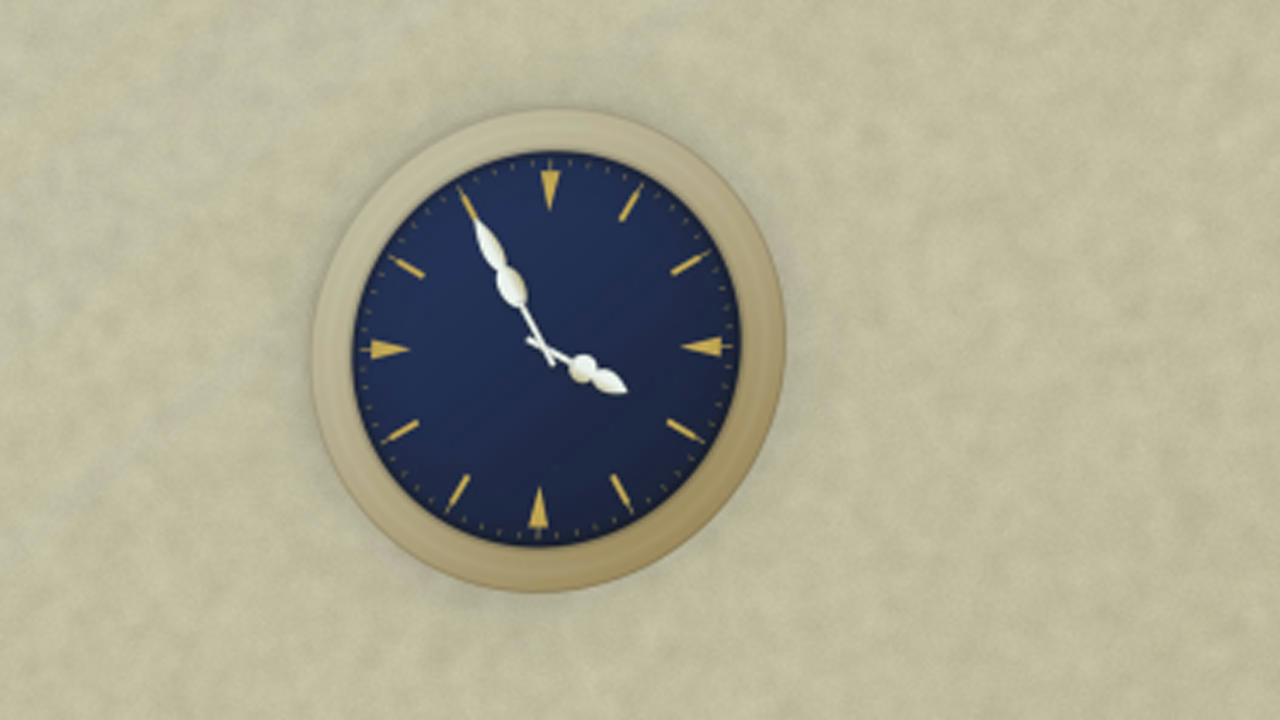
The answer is 3:55
